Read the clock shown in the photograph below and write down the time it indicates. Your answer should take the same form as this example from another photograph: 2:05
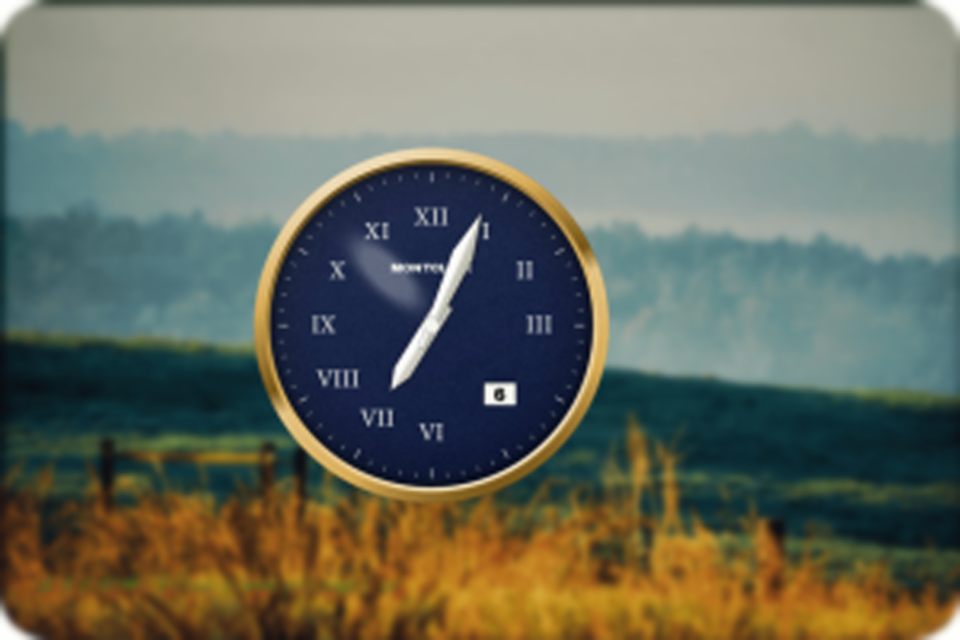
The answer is 7:04
